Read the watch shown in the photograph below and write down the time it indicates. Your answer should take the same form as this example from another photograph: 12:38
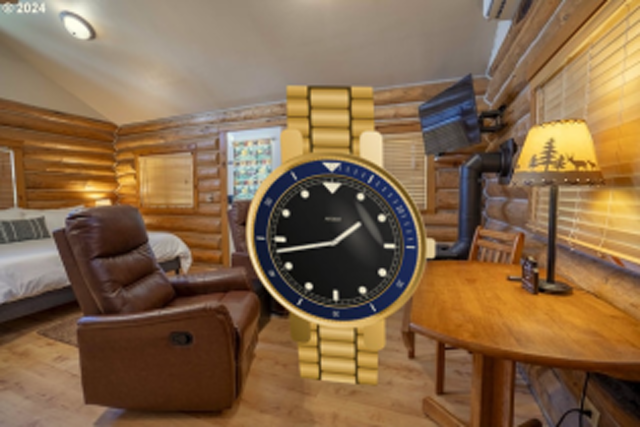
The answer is 1:43
